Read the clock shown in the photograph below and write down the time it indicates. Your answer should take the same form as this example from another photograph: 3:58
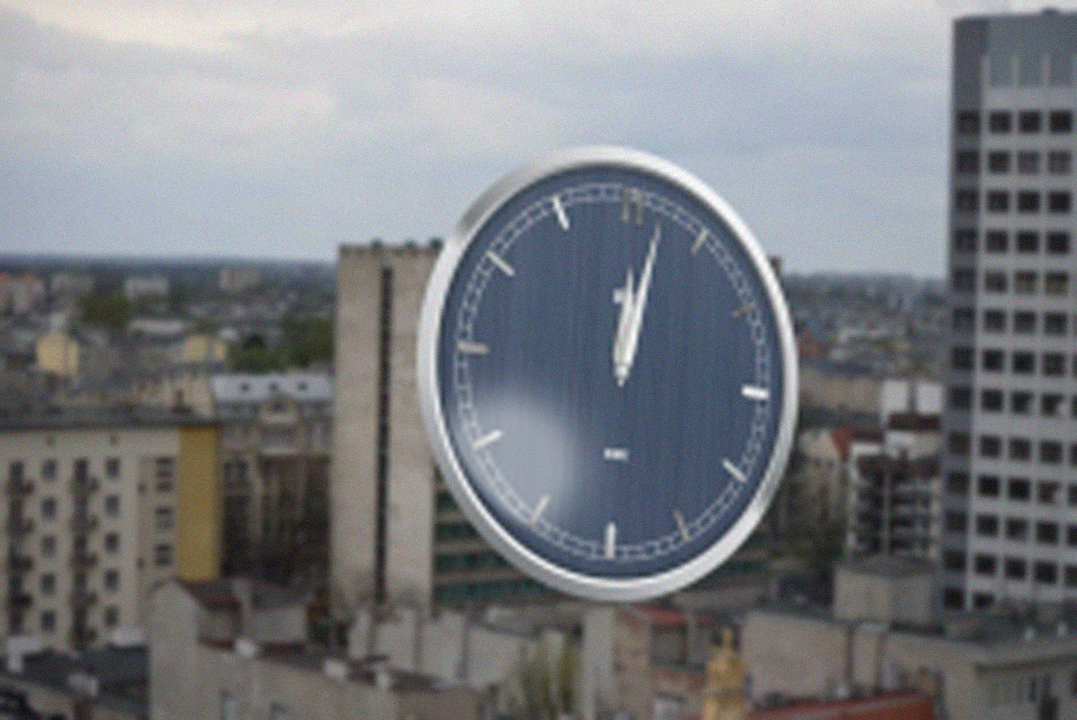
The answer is 12:02
